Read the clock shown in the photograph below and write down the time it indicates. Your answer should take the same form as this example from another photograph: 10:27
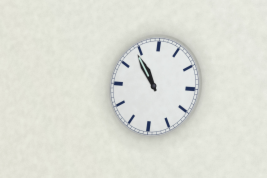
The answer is 10:54
